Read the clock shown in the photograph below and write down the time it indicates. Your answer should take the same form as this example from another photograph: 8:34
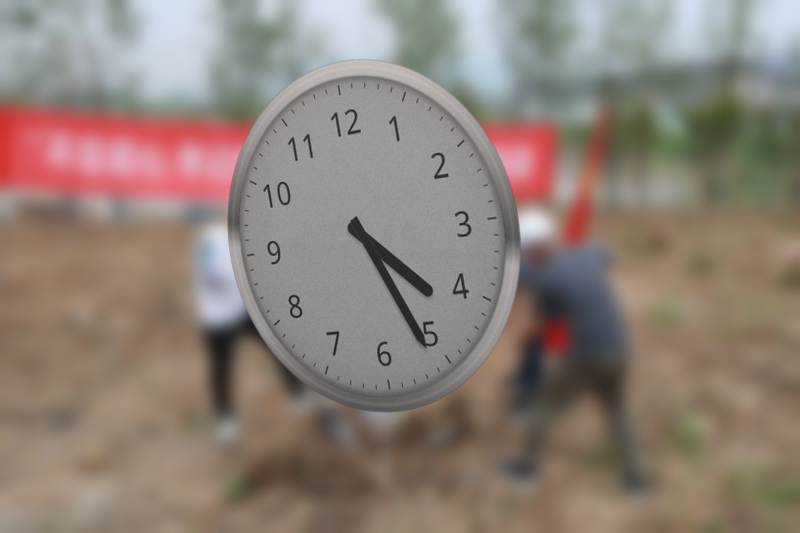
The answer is 4:26
